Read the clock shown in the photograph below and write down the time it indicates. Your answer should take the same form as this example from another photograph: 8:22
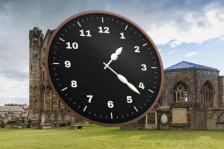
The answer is 1:22
